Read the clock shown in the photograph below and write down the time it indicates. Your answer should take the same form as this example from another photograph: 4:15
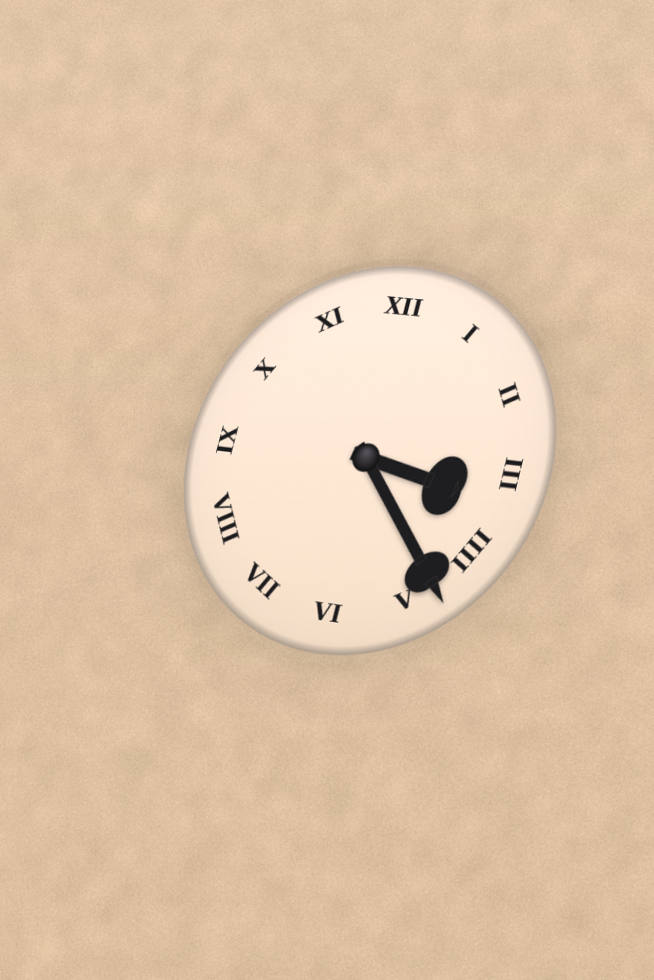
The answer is 3:23
